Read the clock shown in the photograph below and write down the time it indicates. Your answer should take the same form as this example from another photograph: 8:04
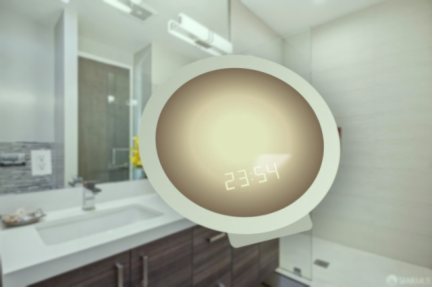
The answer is 23:54
